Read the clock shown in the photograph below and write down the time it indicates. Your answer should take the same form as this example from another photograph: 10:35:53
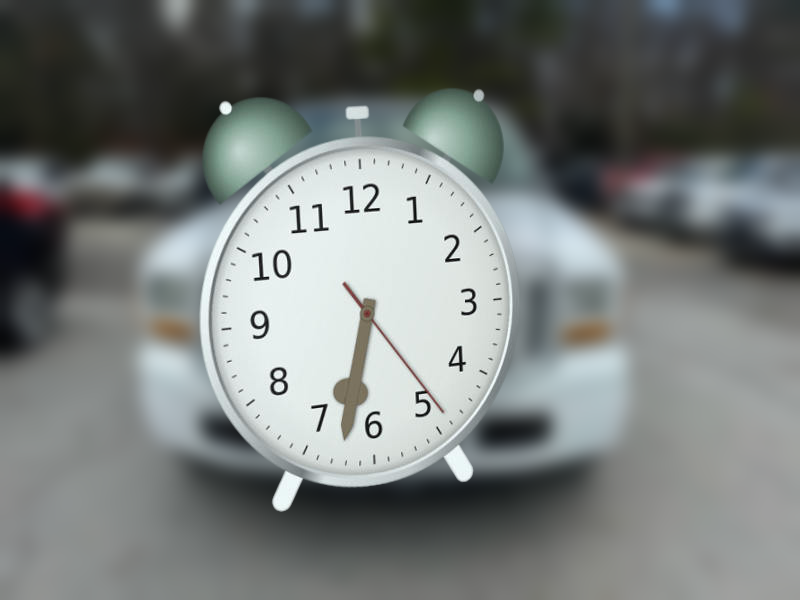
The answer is 6:32:24
